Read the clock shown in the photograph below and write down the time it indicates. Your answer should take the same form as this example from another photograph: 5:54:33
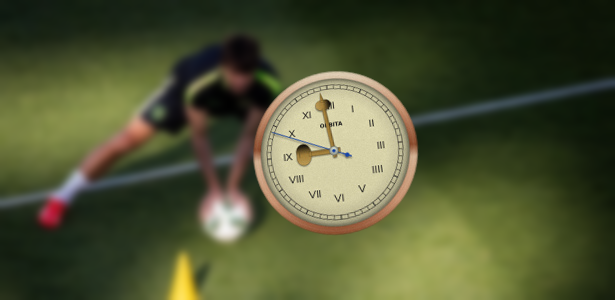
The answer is 8:58:49
